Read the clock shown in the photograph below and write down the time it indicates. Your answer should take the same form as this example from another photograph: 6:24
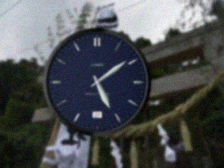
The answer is 5:09
